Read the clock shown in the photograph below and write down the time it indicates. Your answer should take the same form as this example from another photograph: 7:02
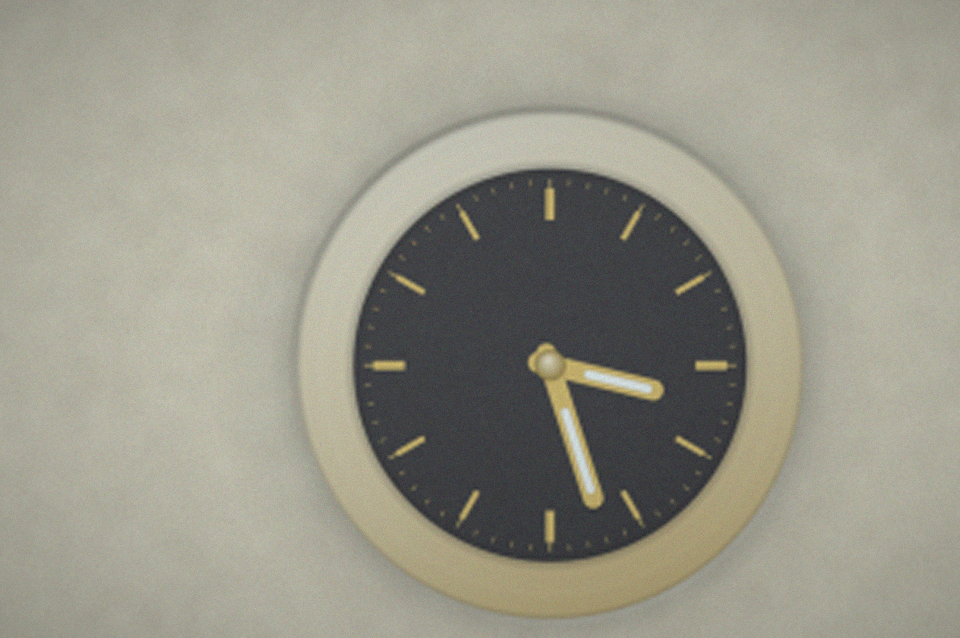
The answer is 3:27
